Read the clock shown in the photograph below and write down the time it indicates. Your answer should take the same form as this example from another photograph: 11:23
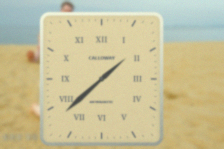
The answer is 1:38
